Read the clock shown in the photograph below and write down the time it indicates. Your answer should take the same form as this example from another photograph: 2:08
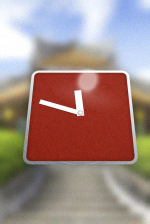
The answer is 11:48
